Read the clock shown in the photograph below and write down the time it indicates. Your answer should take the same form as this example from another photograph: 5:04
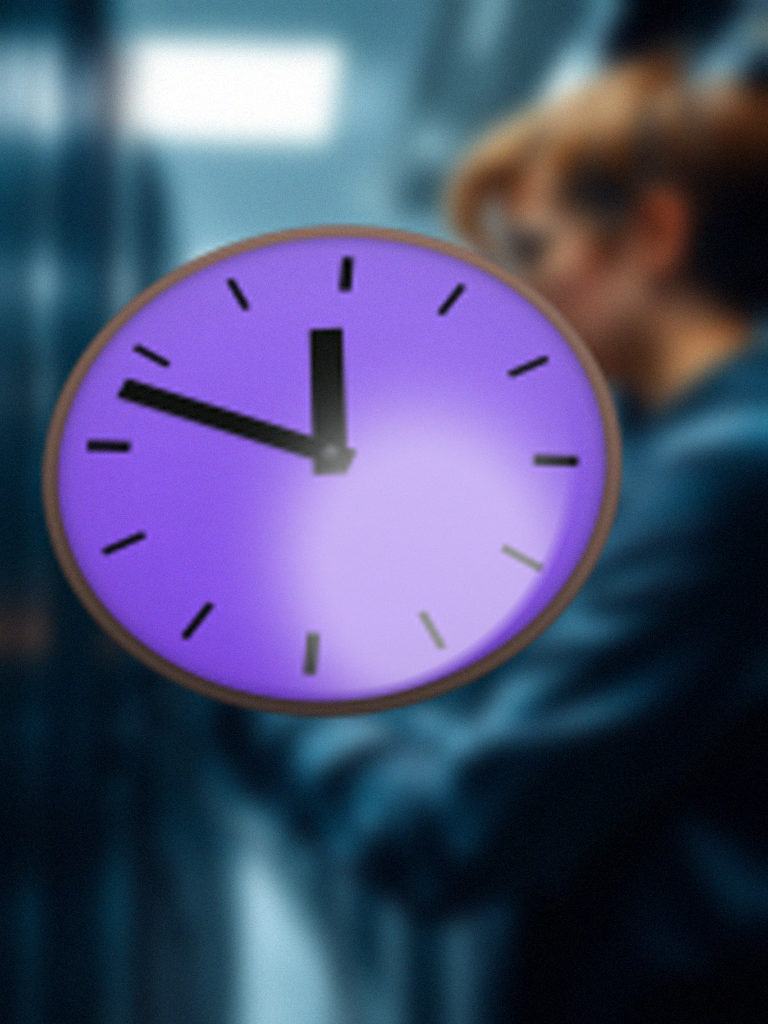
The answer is 11:48
